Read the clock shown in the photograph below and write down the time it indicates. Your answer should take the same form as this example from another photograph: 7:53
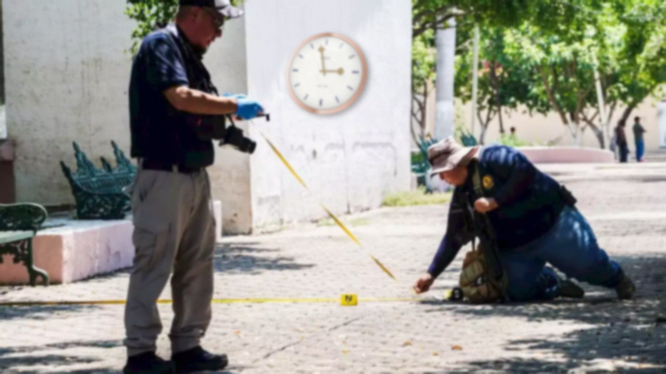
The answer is 2:58
